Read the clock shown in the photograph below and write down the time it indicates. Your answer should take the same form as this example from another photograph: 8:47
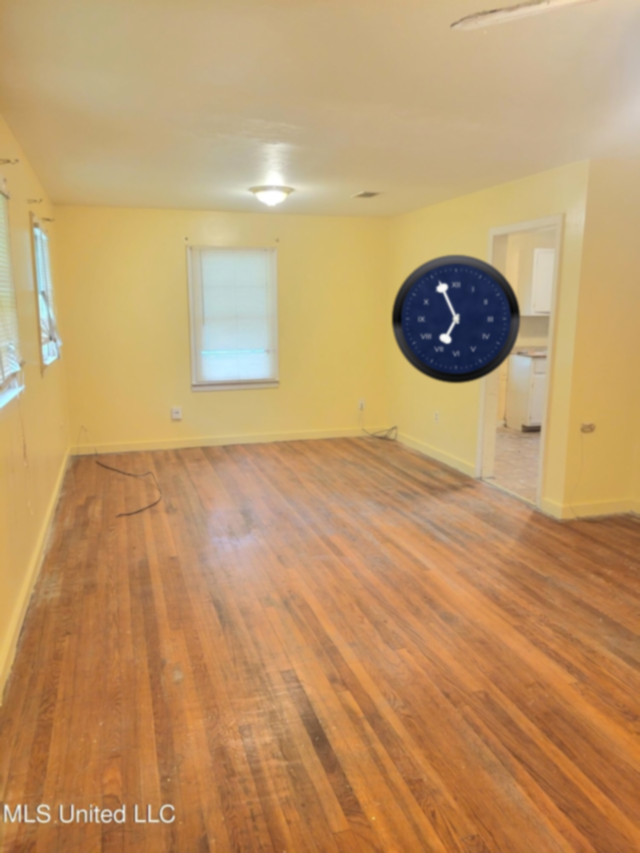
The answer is 6:56
